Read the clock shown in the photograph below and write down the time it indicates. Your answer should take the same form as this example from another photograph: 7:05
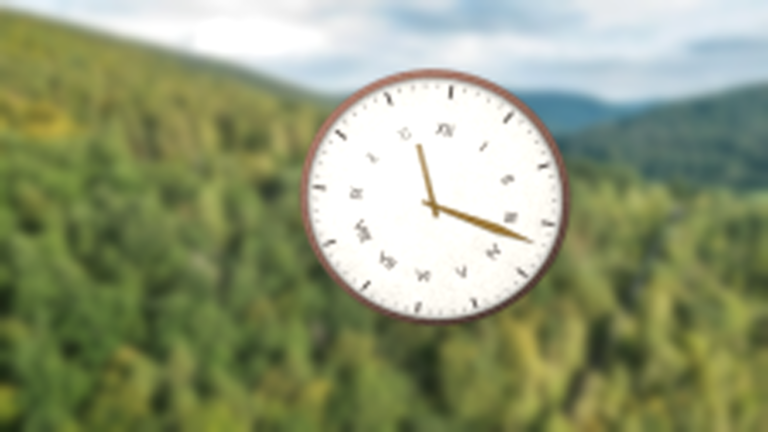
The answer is 11:17
